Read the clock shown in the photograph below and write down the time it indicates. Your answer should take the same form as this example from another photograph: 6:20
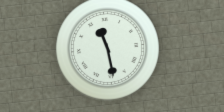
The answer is 11:29
